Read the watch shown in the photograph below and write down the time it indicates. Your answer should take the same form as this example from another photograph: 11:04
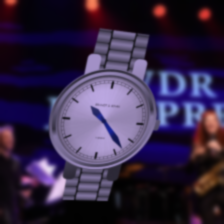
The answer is 10:23
